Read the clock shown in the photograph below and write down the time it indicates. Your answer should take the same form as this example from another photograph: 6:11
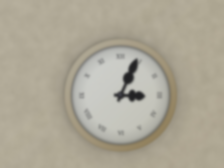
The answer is 3:04
